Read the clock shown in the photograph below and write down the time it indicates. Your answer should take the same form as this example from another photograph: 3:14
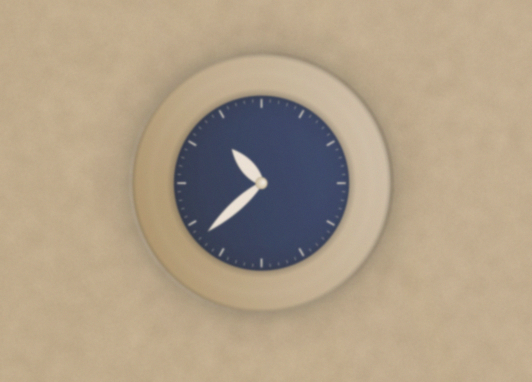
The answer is 10:38
